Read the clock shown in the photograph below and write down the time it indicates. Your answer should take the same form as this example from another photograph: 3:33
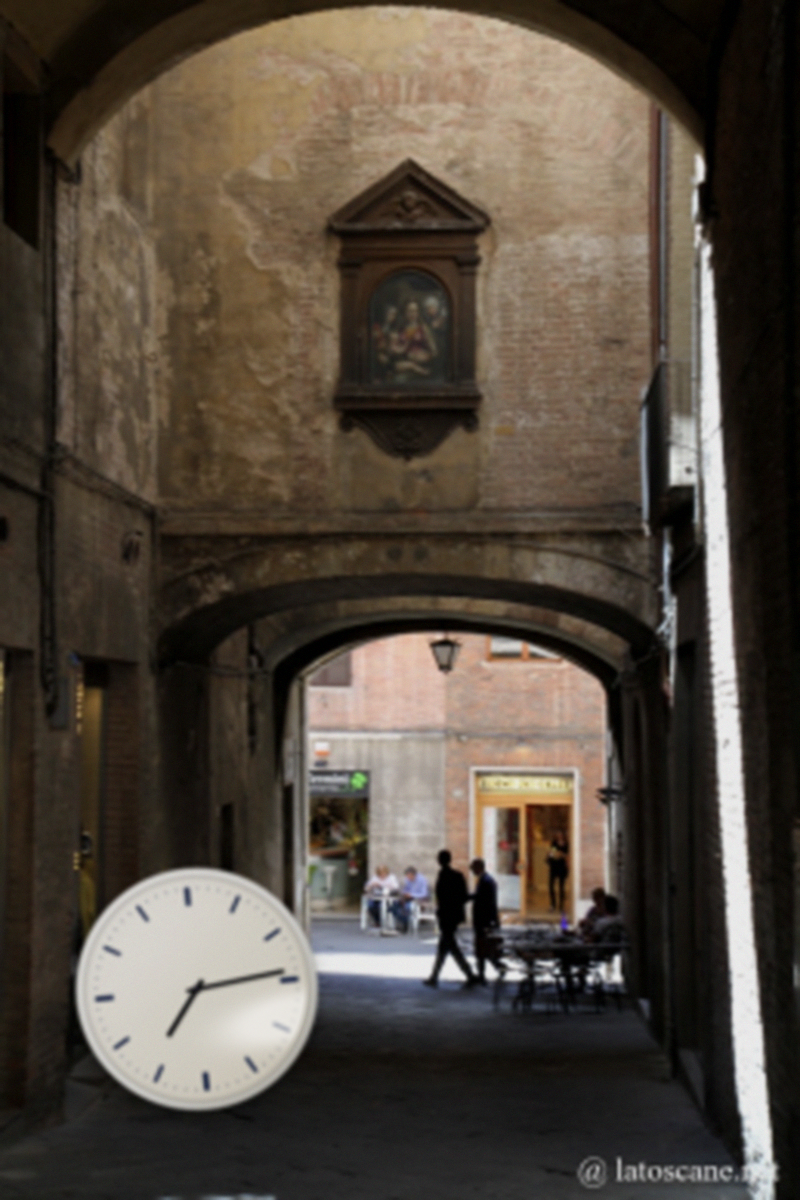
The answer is 7:14
